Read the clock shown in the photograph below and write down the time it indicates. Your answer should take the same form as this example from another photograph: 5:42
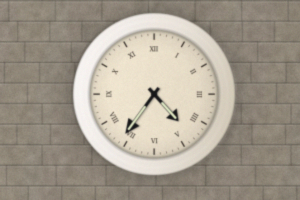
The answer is 4:36
